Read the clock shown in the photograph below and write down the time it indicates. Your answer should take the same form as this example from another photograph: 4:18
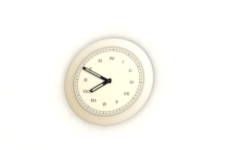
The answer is 7:49
